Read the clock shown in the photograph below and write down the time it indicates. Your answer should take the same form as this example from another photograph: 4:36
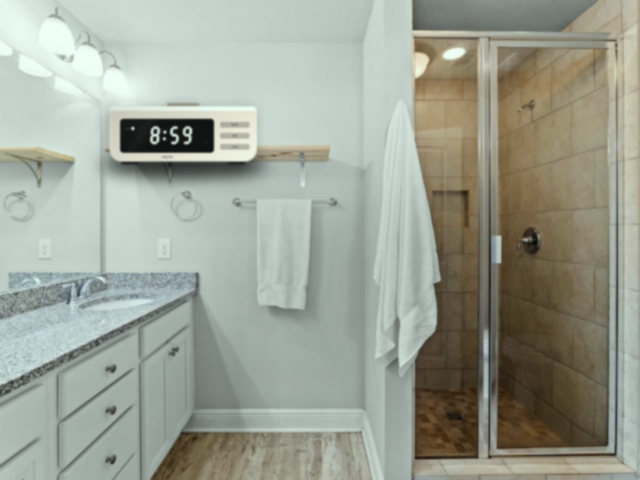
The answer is 8:59
